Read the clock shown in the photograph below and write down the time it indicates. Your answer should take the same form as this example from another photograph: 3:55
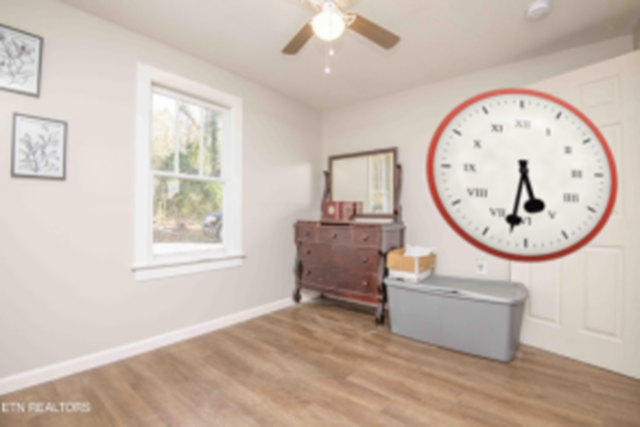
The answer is 5:32
